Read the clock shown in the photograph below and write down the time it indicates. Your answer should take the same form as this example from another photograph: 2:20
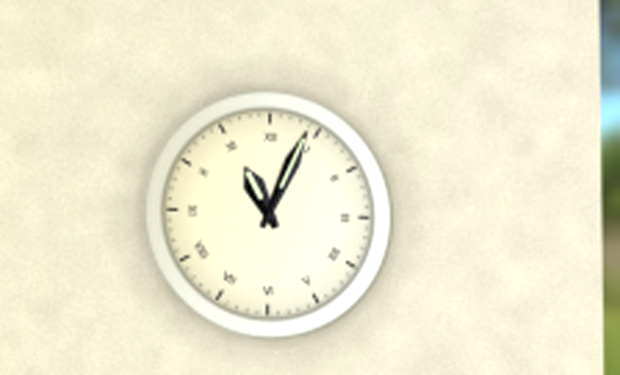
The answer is 11:04
